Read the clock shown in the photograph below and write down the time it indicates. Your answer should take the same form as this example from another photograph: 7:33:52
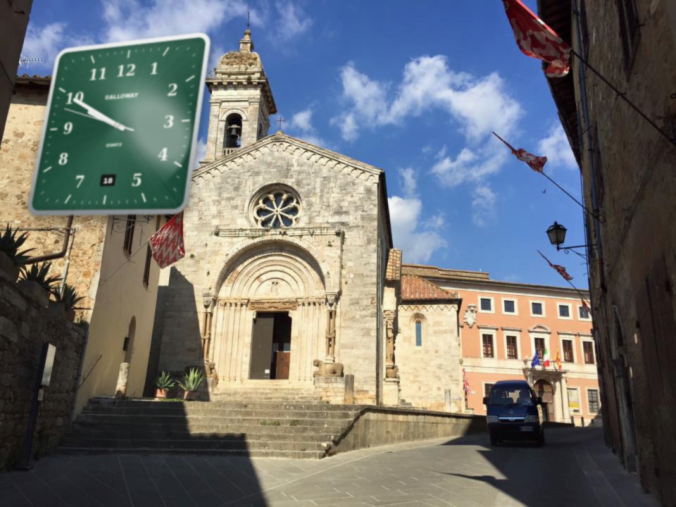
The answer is 9:49:48
